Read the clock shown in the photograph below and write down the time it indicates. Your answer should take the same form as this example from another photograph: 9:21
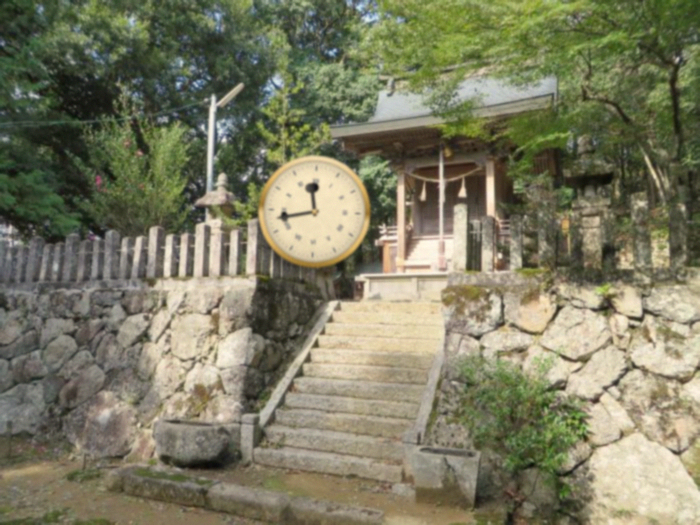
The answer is 11:43
